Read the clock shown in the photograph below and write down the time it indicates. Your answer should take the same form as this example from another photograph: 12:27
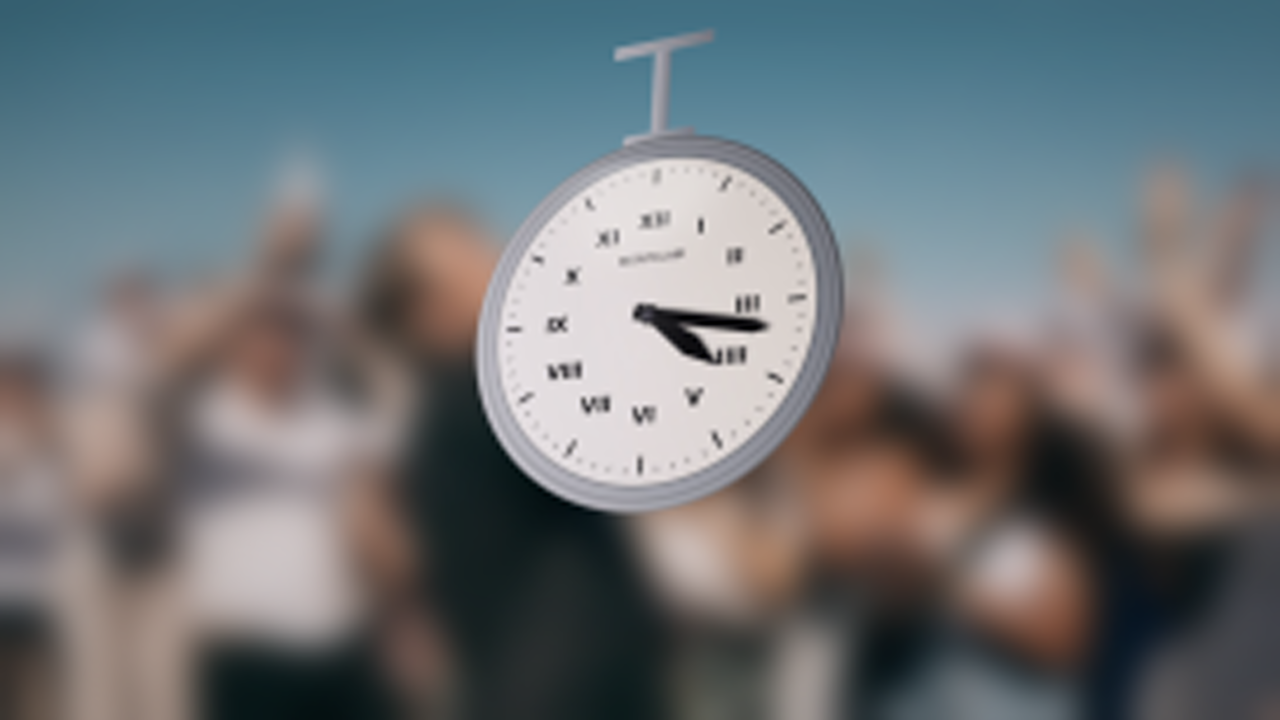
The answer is 4:17
